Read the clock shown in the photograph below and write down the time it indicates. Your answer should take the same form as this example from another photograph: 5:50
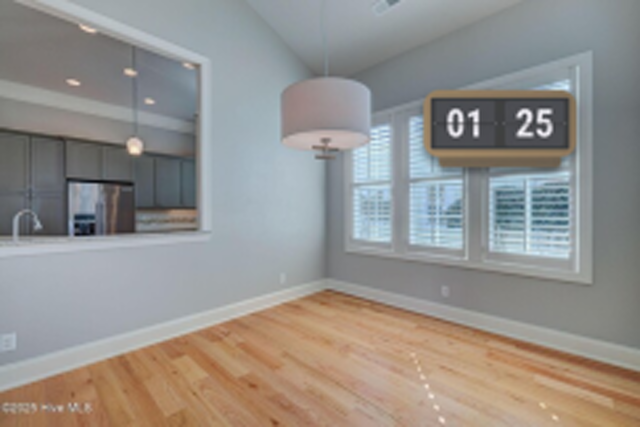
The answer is 1:25
